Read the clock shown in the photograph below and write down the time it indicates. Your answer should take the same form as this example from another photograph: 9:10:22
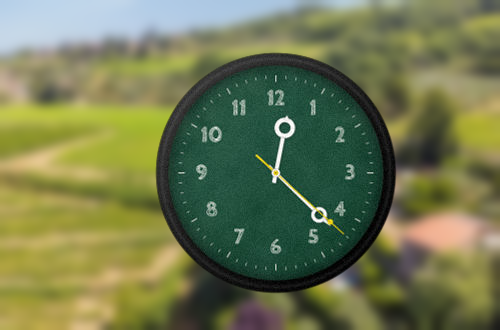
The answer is 12:22:22
